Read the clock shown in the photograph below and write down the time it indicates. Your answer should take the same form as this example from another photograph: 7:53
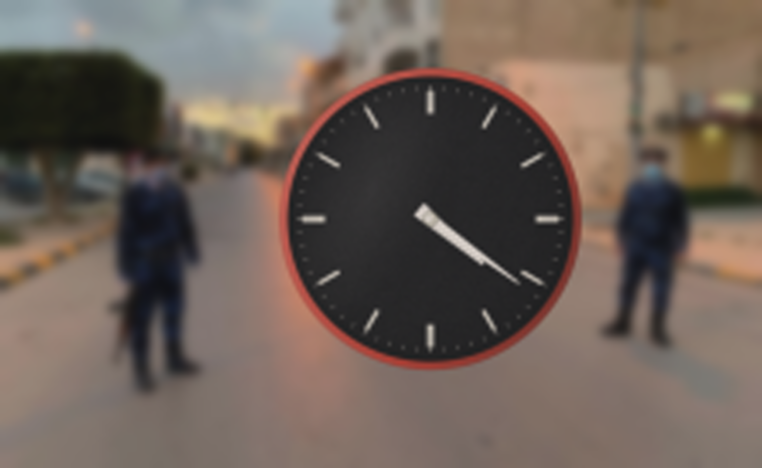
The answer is 4:21
